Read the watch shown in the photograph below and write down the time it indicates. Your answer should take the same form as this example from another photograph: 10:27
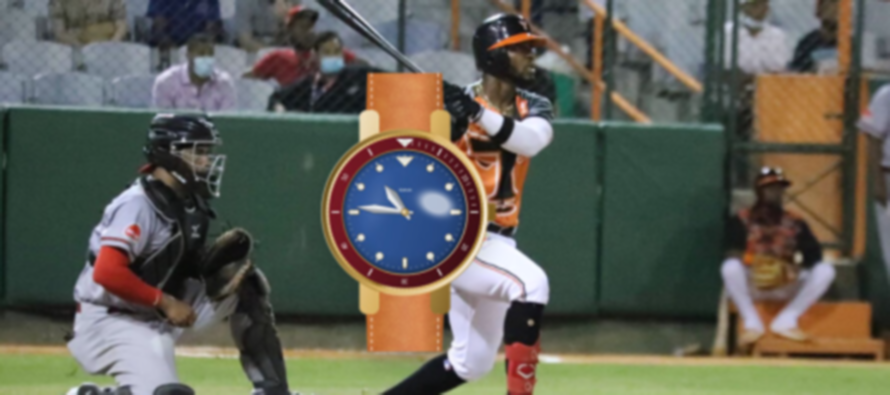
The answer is 10:46
